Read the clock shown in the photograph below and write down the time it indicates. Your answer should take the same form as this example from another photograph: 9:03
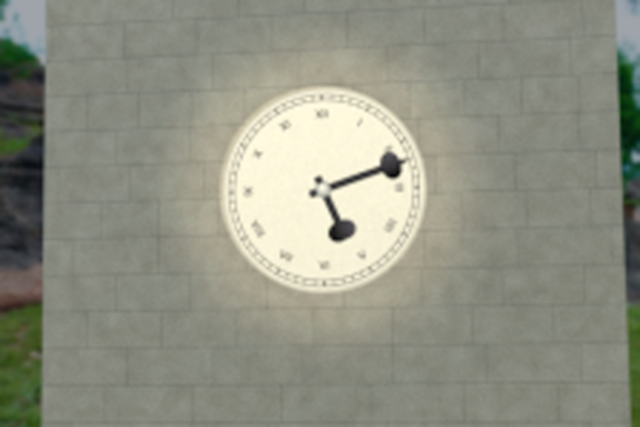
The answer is 5:12
